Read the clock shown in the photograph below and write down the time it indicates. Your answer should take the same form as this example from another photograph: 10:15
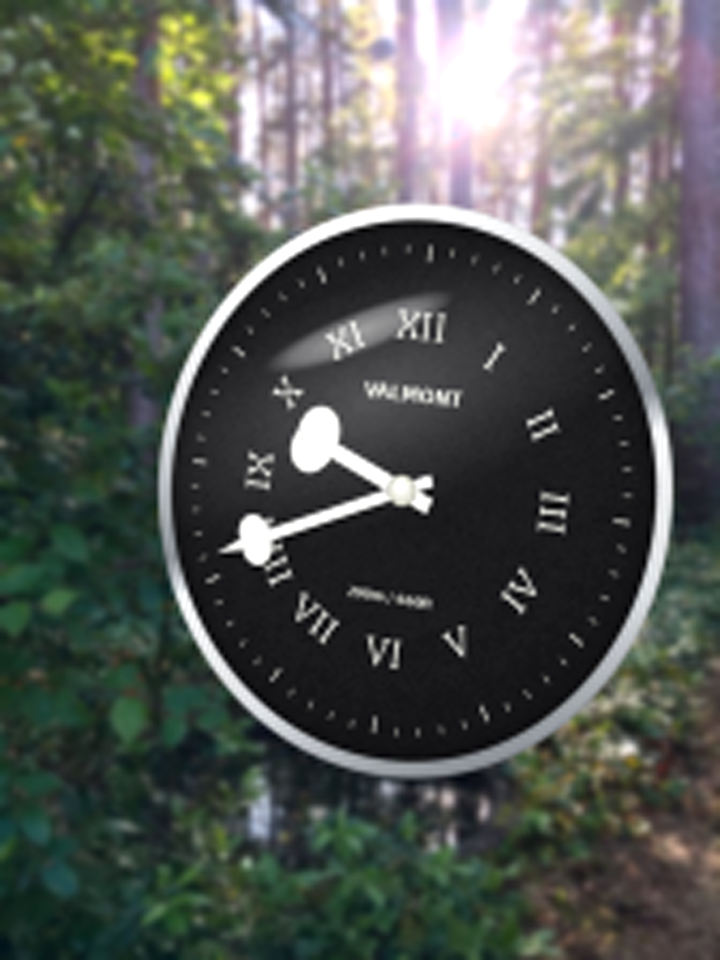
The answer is 9:41
